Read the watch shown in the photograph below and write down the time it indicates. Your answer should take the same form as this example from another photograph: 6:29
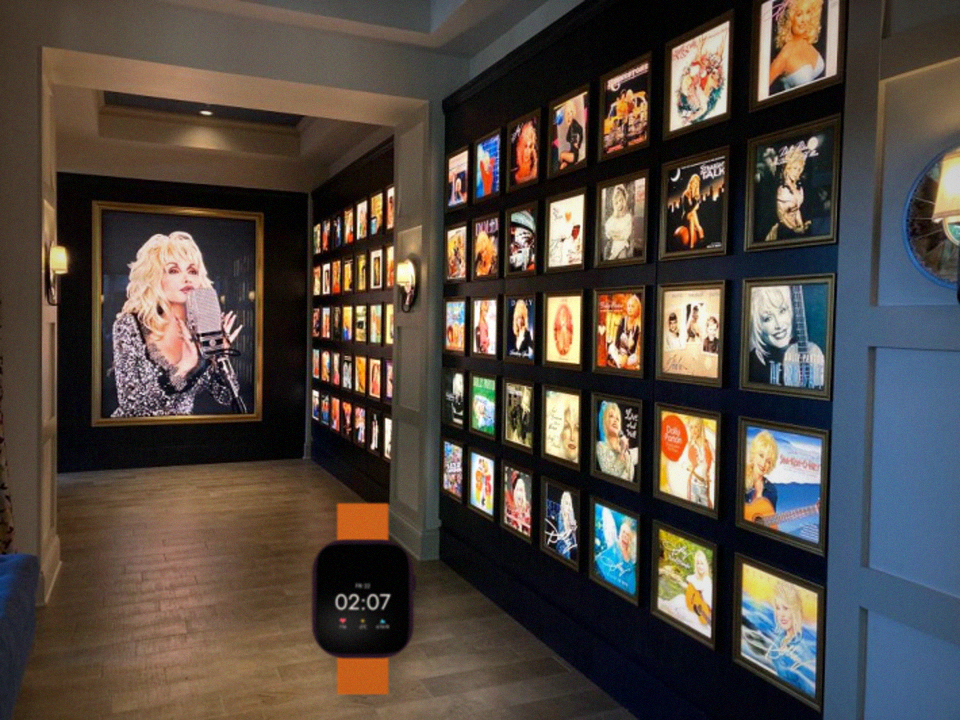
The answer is 2:07
